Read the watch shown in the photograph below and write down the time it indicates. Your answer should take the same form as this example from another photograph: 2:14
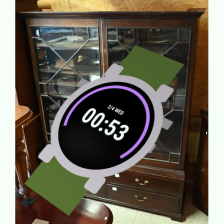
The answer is 0:53
